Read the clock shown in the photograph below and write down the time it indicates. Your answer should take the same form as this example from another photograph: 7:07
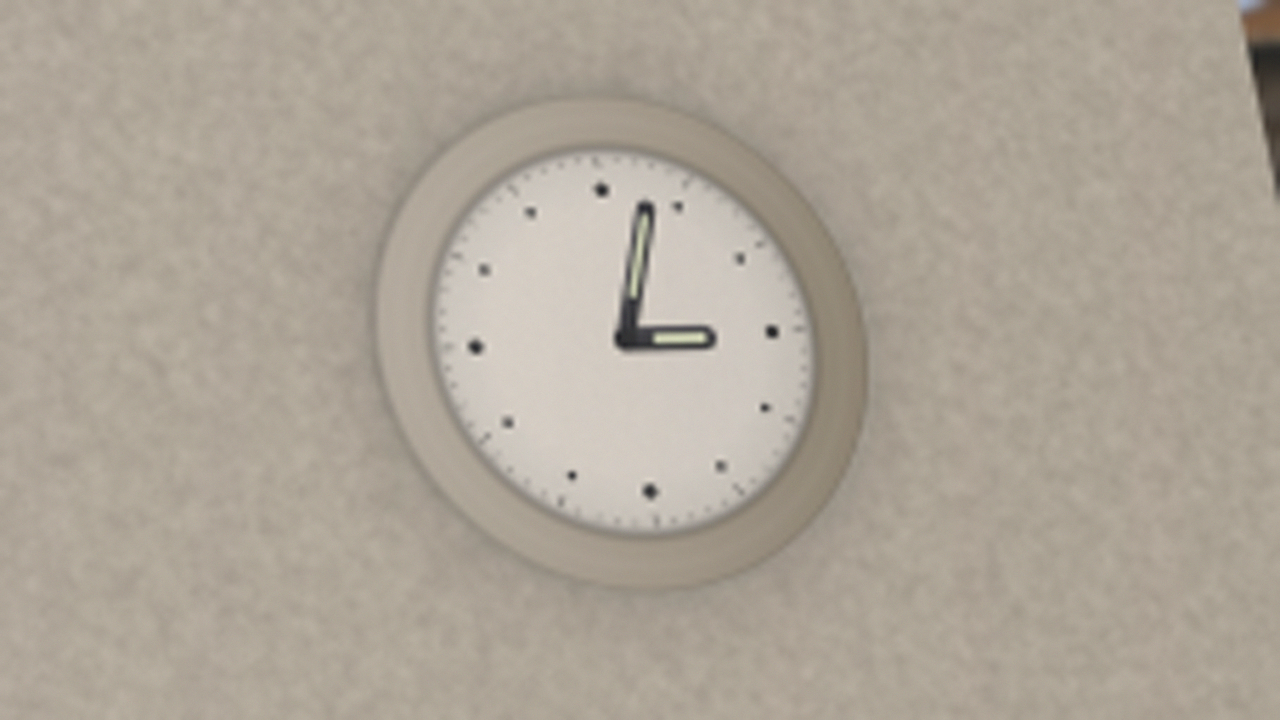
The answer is 3:03
